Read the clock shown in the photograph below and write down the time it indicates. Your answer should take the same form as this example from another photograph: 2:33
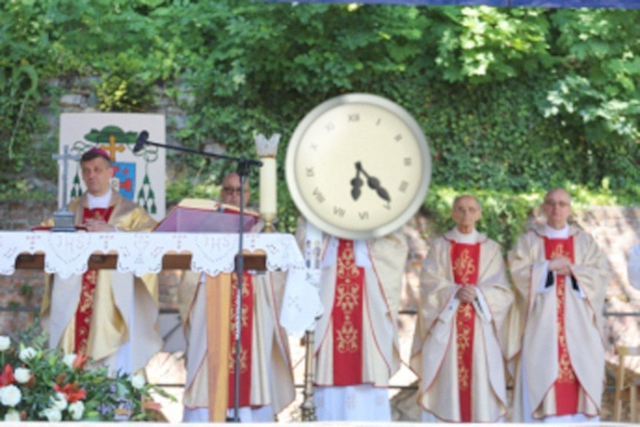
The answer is 6:24
